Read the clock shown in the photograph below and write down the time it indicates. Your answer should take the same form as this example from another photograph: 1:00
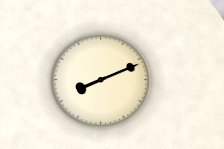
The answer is 8:11
